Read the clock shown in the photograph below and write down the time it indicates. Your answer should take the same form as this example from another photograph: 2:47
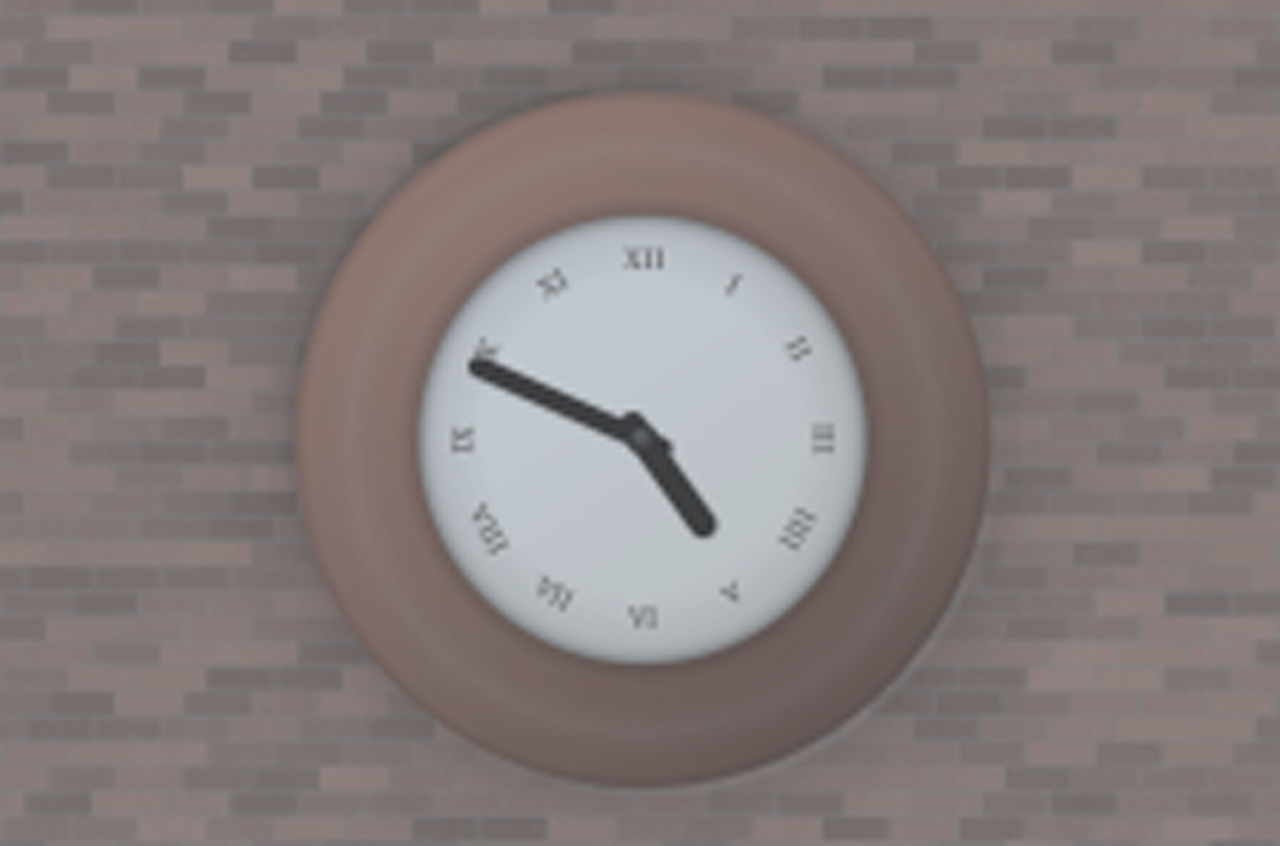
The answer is 4:49
